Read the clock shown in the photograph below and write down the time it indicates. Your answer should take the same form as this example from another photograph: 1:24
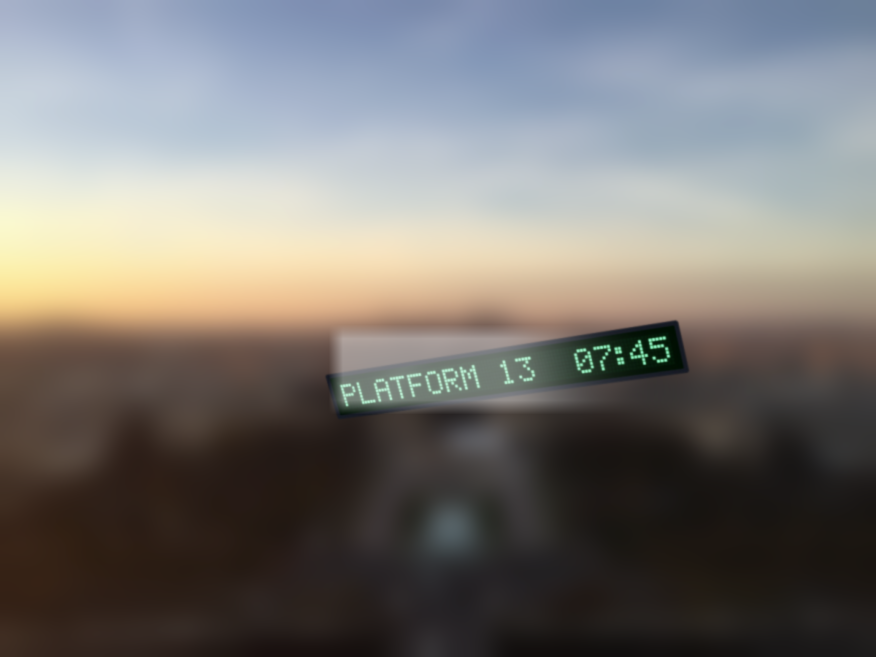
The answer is 7:45
